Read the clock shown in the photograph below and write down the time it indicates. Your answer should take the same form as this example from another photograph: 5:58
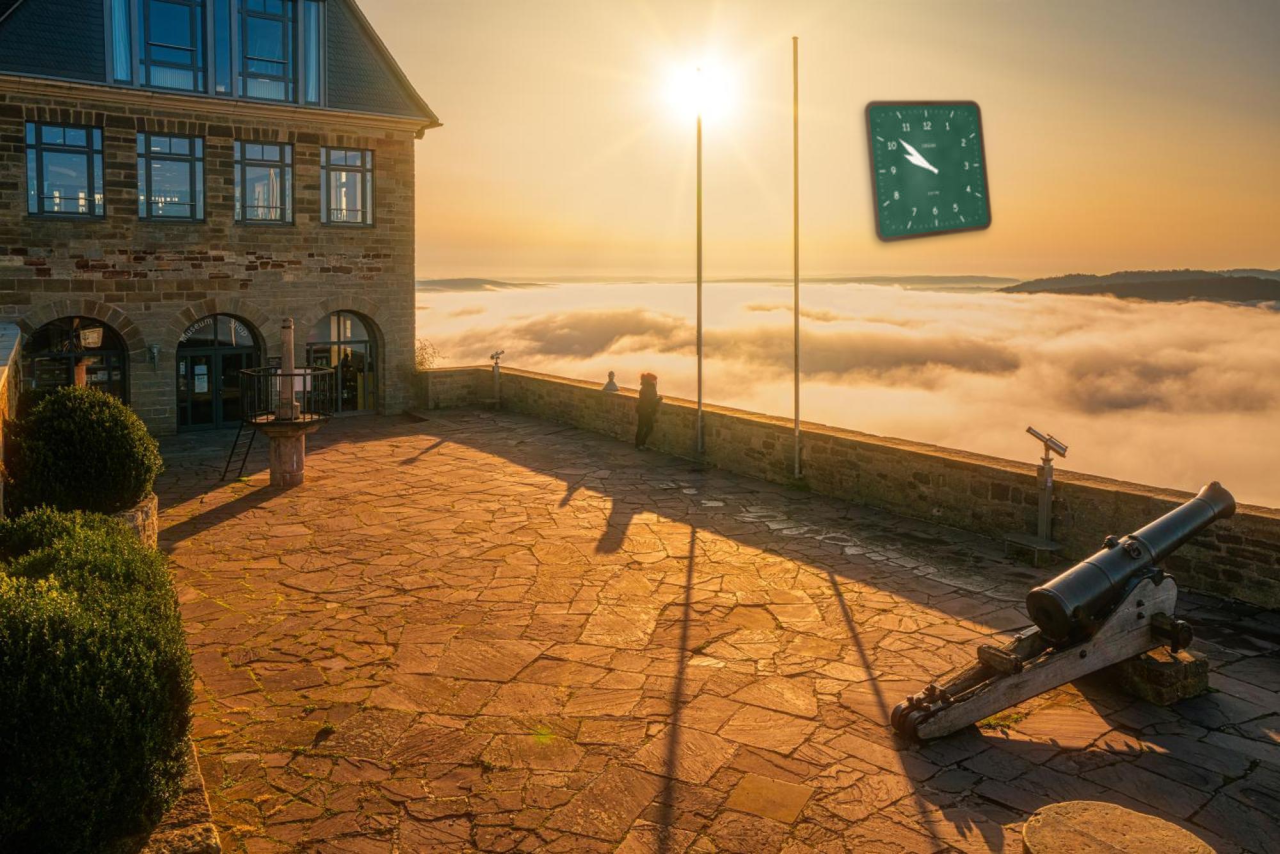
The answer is 9:52
